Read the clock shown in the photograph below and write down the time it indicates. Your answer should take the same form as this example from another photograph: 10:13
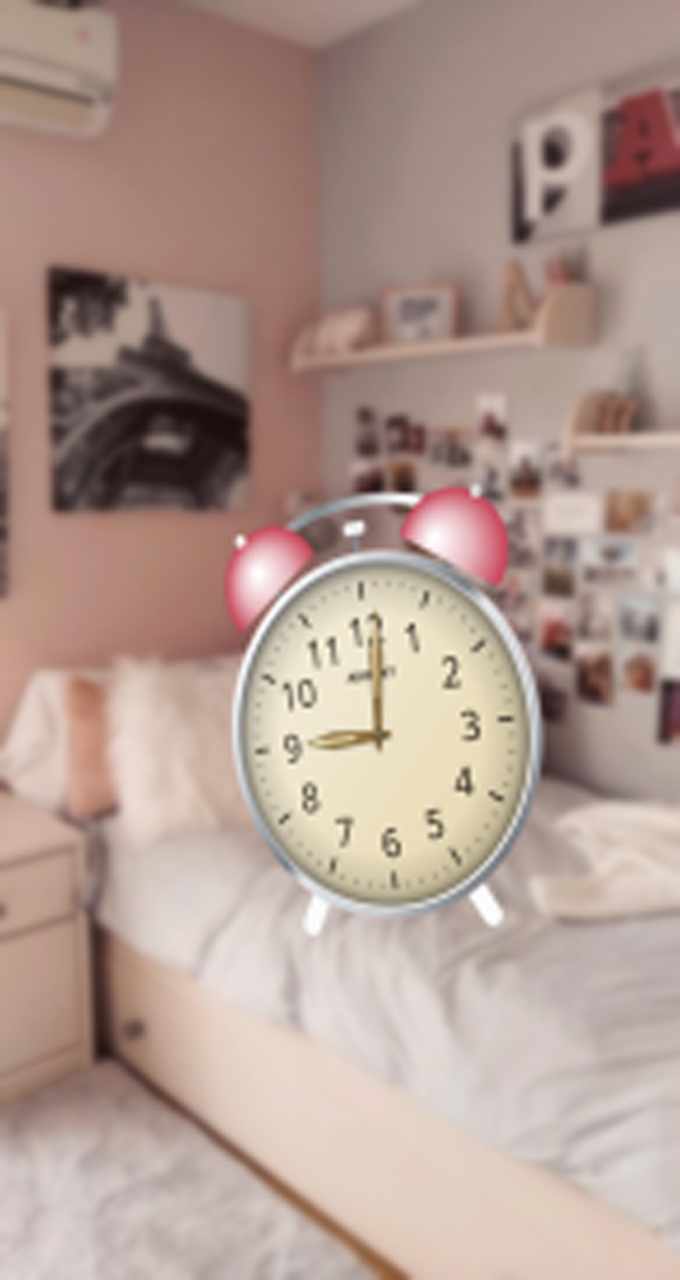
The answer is 9:01
